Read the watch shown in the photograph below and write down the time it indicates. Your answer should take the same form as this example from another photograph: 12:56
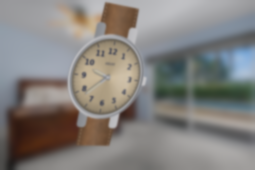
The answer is 9:38
